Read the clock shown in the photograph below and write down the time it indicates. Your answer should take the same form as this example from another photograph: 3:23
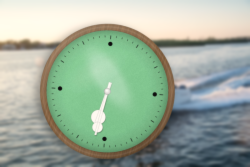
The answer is 6:32
